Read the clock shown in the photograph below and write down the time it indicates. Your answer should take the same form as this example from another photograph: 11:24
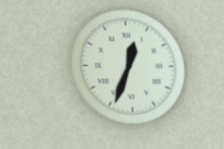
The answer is 12:34
